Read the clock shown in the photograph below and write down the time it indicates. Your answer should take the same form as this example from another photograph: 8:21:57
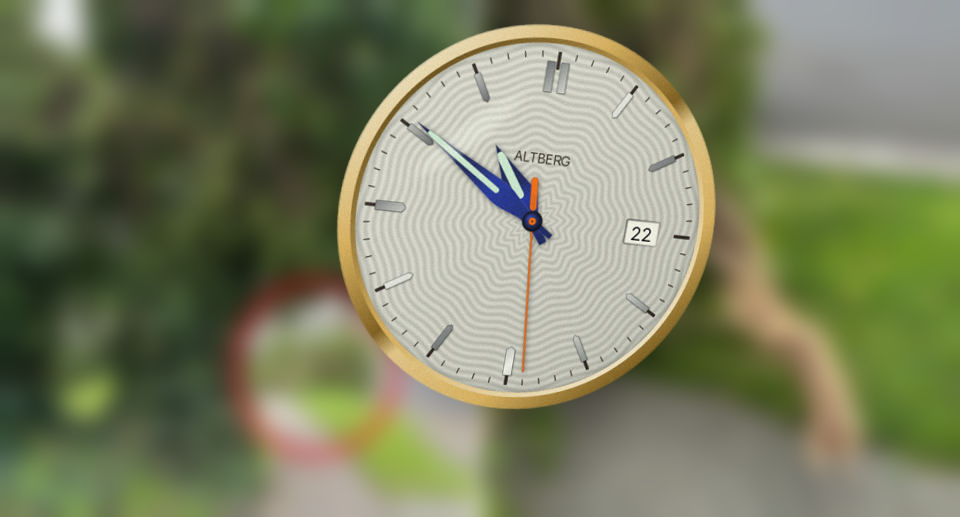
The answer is 10:50:29
